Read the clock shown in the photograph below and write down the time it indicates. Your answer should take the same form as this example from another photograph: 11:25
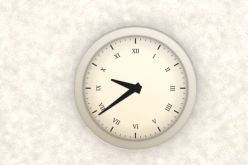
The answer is 9:39
